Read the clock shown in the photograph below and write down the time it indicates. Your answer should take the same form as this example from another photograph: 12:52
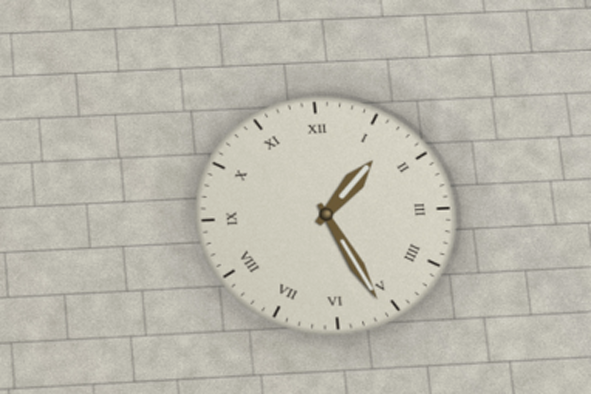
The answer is 1:26
